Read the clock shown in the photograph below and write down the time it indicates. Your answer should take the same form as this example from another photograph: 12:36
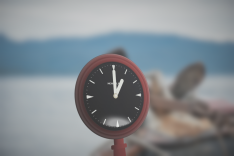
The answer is 1:00
